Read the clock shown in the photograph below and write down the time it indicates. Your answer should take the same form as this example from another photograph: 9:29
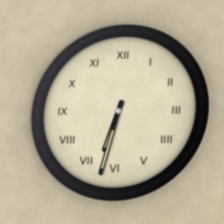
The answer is 6:32
